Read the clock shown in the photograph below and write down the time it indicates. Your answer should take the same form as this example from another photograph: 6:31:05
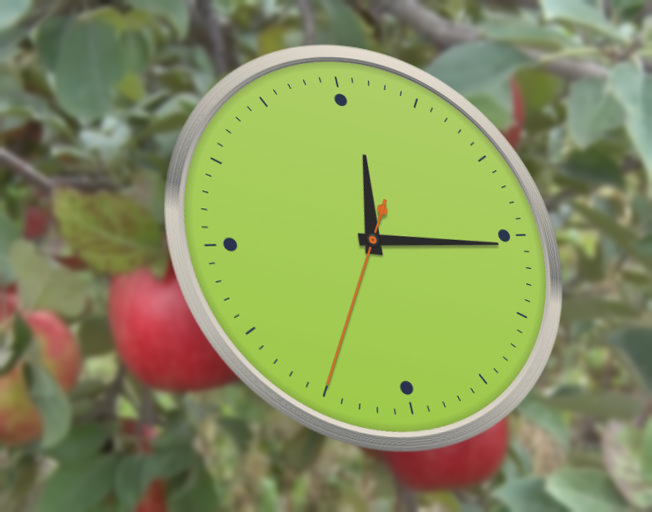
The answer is 12:15:35
